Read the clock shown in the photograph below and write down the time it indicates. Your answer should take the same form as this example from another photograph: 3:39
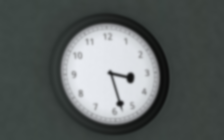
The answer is 3:28
